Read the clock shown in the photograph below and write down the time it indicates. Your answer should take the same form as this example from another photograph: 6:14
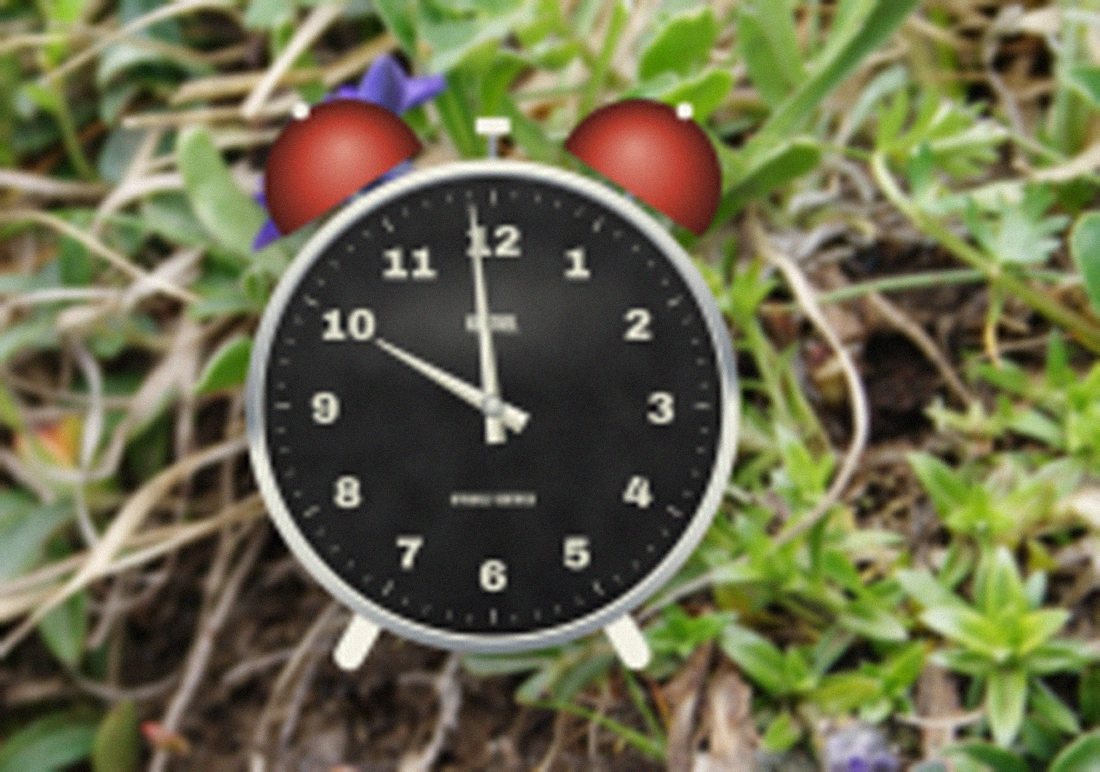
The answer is 9:59
